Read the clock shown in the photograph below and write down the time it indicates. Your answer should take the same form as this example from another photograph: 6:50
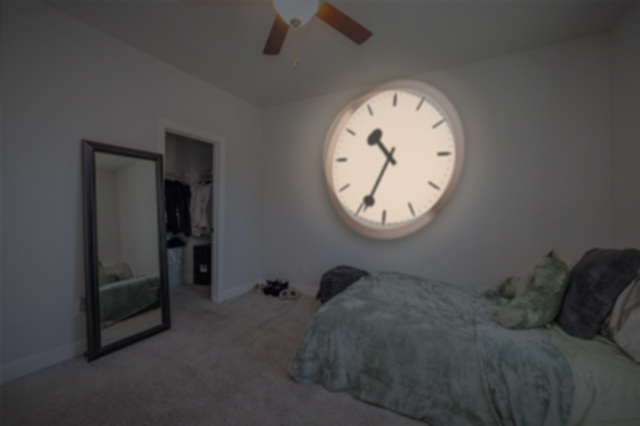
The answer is 10:34
